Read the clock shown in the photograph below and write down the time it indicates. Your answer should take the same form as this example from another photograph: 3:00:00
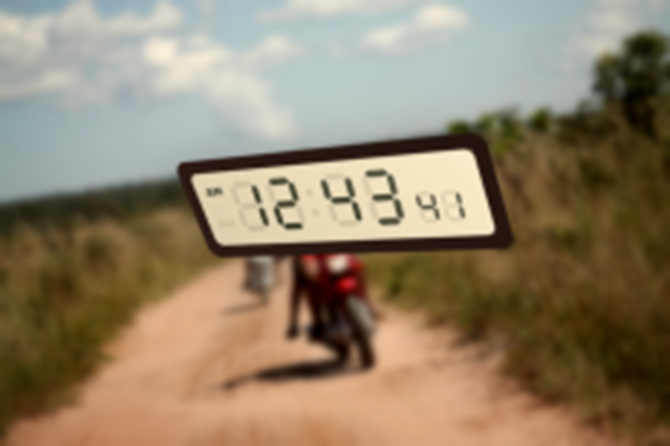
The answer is 12:43:41
